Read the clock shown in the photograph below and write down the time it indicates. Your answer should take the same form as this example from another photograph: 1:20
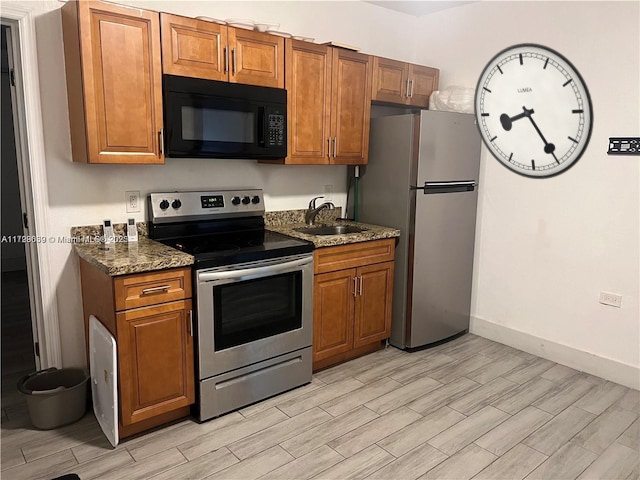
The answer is 8:25
